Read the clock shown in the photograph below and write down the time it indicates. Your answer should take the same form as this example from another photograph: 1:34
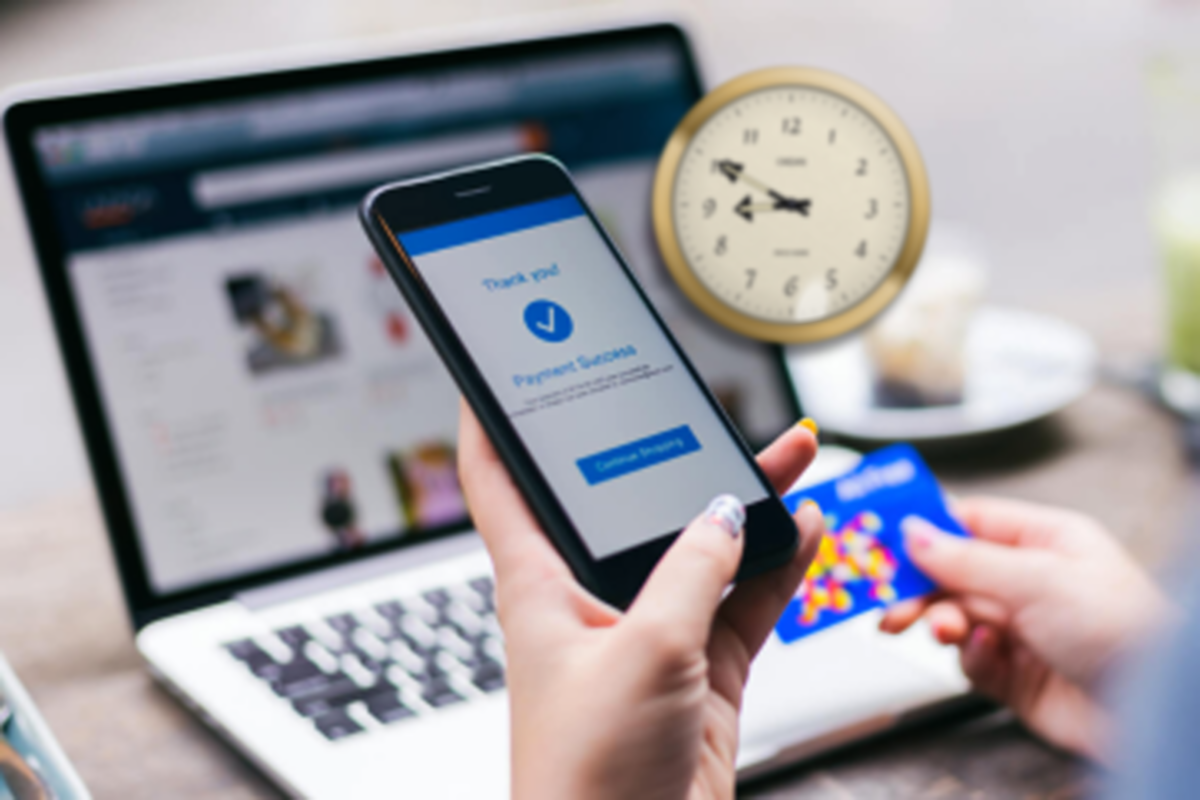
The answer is 8:50
